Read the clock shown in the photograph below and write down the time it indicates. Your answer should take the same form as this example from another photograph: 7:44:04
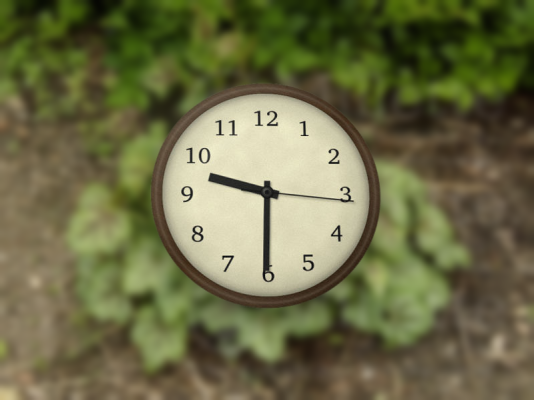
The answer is 9:30:16
